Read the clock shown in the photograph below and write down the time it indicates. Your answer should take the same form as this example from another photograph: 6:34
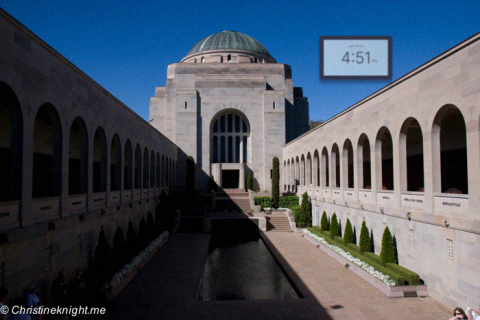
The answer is 4:51
